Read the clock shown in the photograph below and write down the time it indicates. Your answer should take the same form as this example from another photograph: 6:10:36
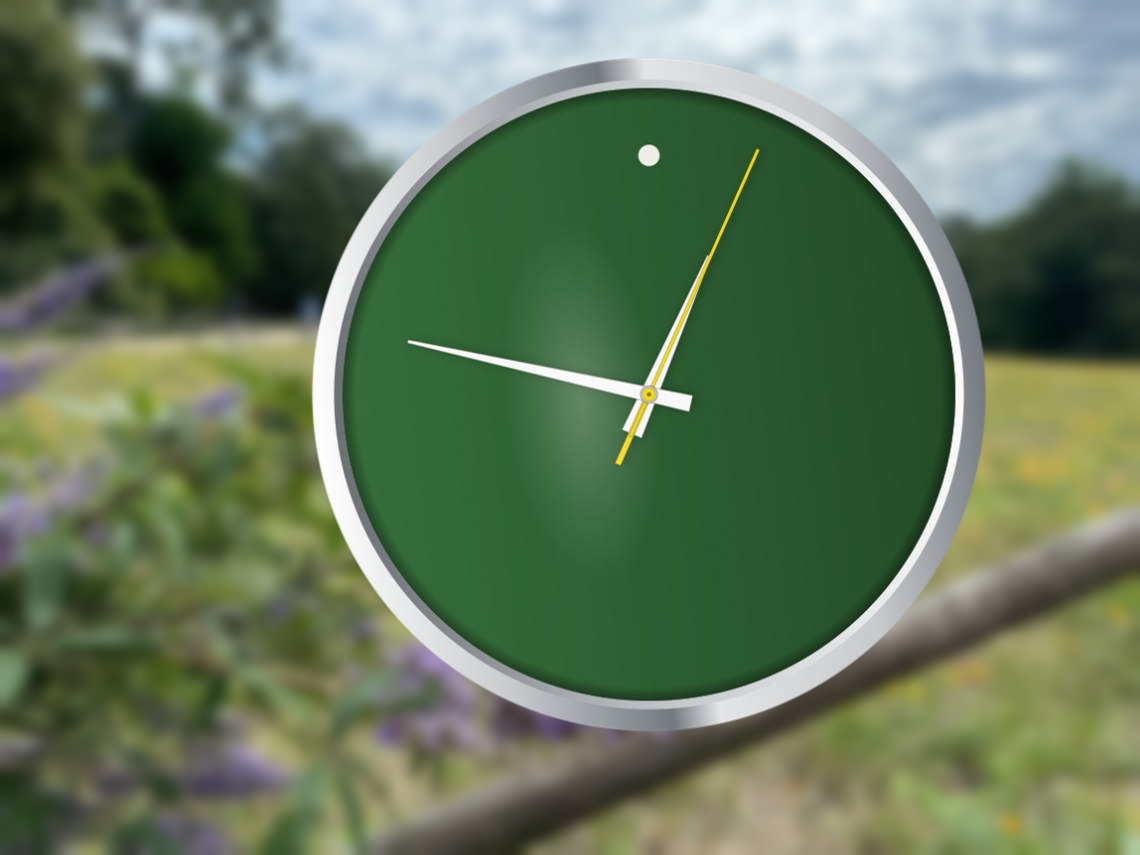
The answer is 12:47:04
